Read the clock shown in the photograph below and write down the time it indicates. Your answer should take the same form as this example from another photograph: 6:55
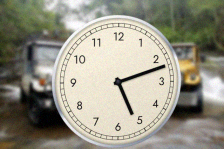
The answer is 5:12
